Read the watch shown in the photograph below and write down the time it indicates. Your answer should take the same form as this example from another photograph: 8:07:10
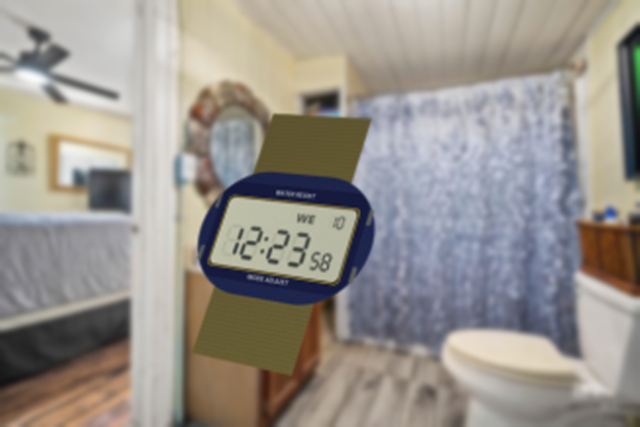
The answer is 12:23:58
